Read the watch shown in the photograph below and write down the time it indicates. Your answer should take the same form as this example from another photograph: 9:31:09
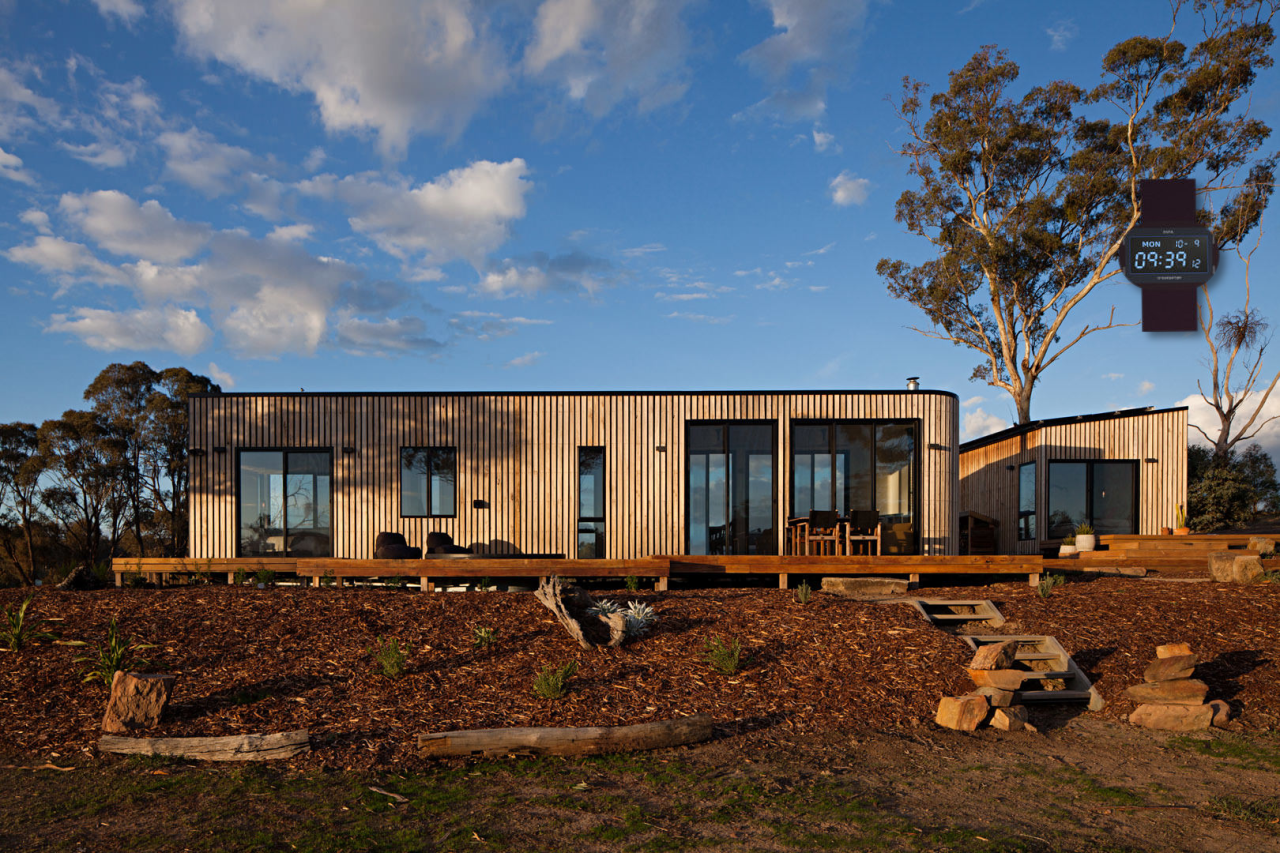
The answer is 9:39:12
